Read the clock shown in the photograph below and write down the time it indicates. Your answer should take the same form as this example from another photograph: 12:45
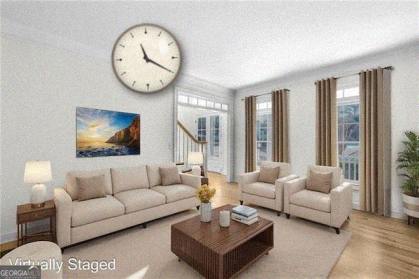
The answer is 11:20
